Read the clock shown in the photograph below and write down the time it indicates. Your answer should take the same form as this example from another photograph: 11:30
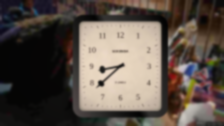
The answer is 8:38
